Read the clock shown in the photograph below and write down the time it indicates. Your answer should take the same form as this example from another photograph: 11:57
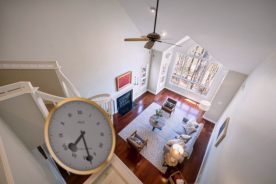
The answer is 7:28
